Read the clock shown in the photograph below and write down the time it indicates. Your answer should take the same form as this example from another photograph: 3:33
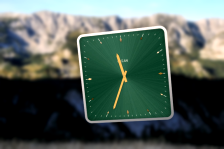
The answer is 11:34
